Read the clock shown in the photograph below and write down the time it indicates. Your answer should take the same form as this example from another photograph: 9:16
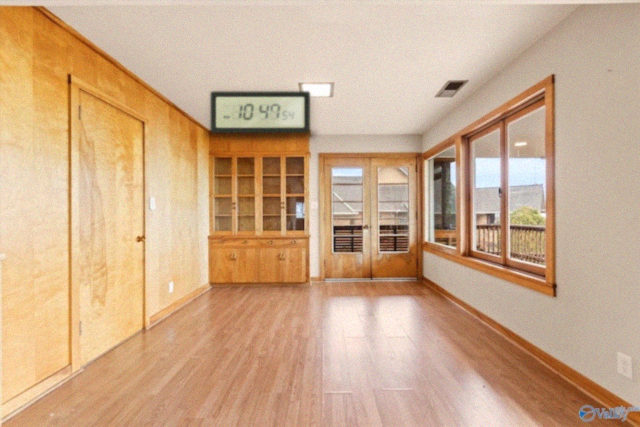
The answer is 10:47
